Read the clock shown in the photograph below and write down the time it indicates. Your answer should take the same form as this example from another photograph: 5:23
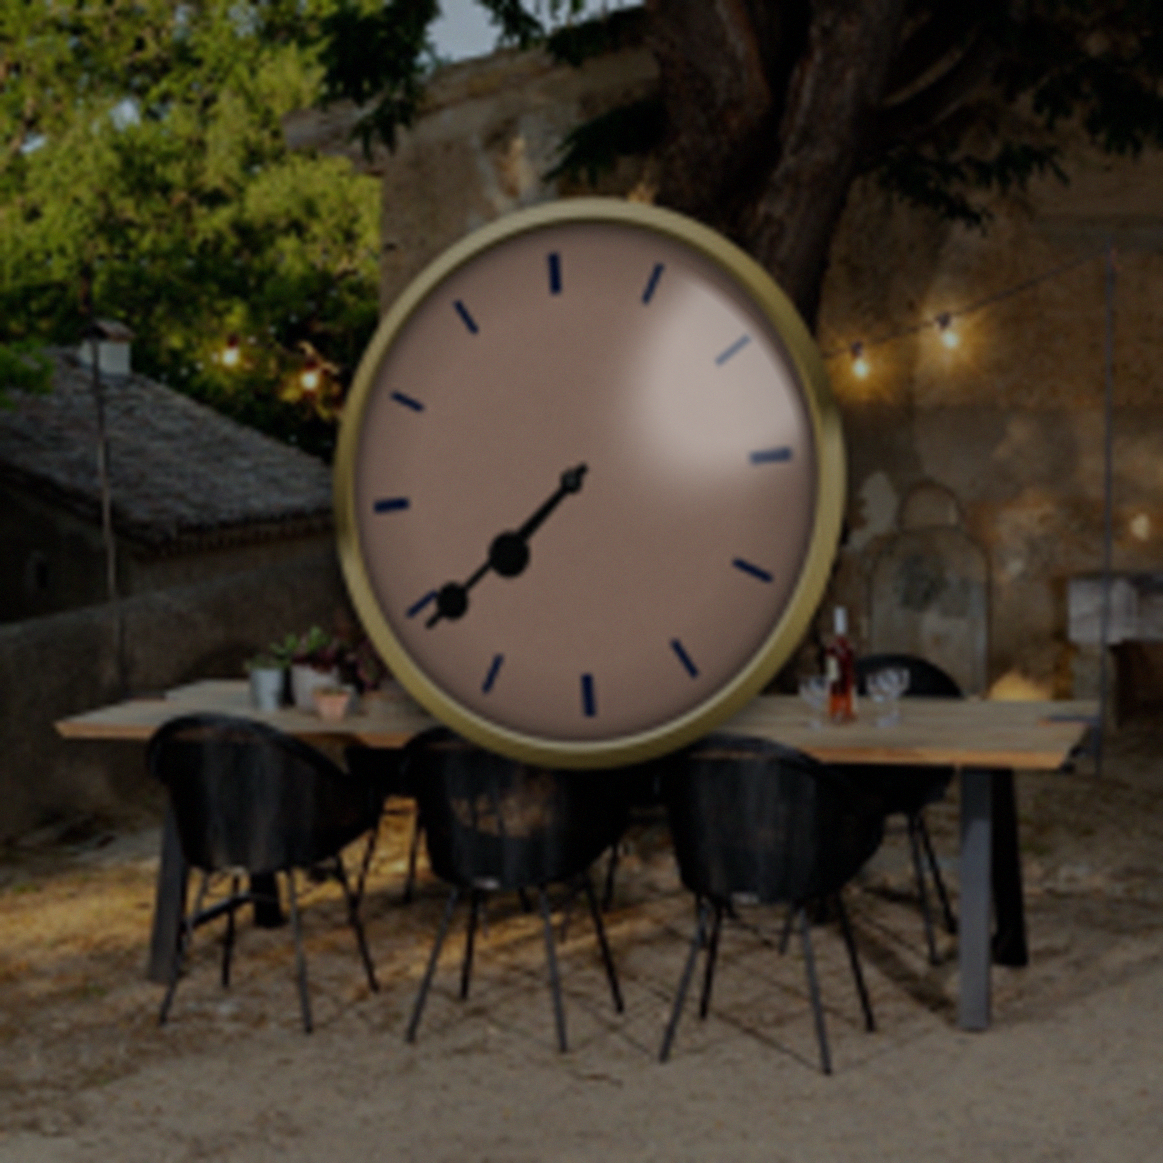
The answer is 7:39
